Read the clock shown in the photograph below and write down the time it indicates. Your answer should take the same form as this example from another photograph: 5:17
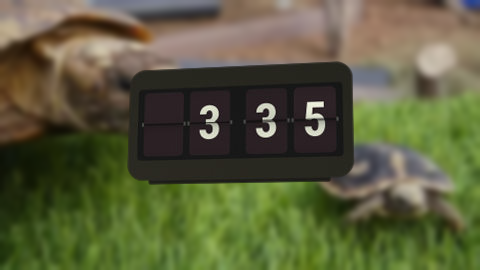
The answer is 3:35
